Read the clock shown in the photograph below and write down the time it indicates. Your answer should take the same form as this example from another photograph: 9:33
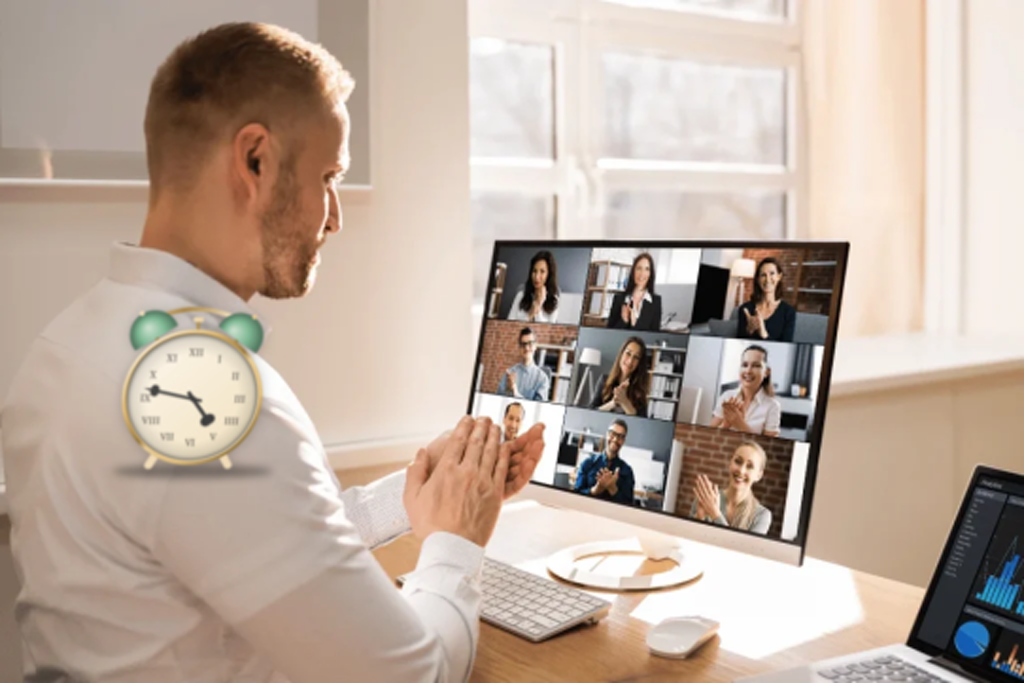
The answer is 4:47
